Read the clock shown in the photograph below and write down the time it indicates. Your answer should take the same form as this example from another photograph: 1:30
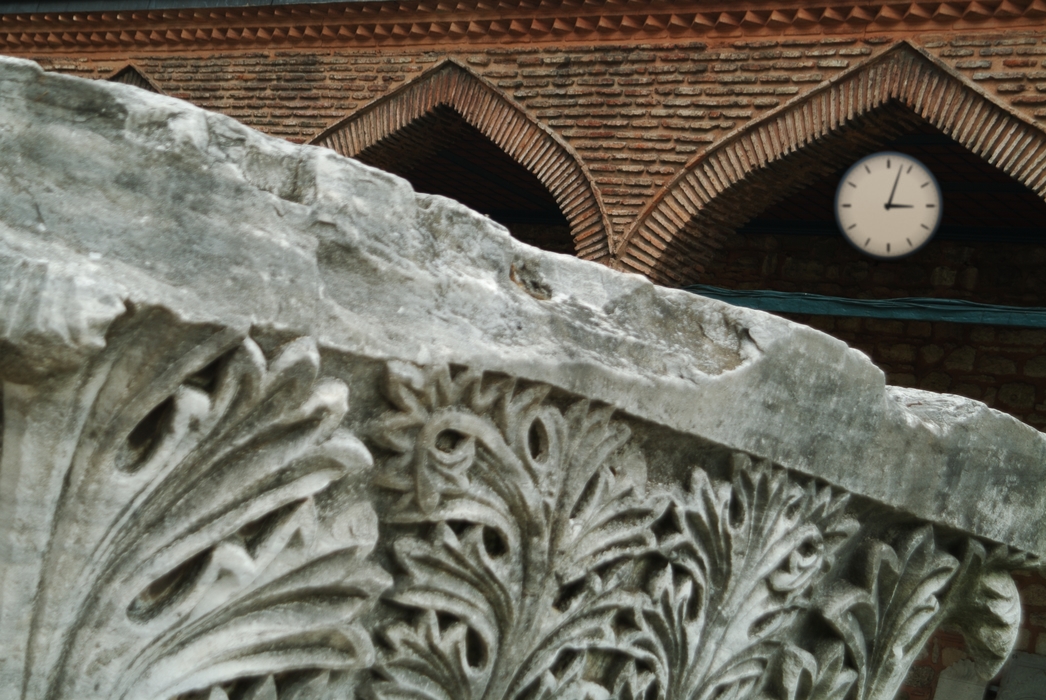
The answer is 3:03
